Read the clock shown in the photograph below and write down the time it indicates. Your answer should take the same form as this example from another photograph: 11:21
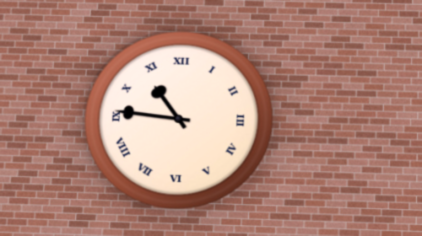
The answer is 10:46
